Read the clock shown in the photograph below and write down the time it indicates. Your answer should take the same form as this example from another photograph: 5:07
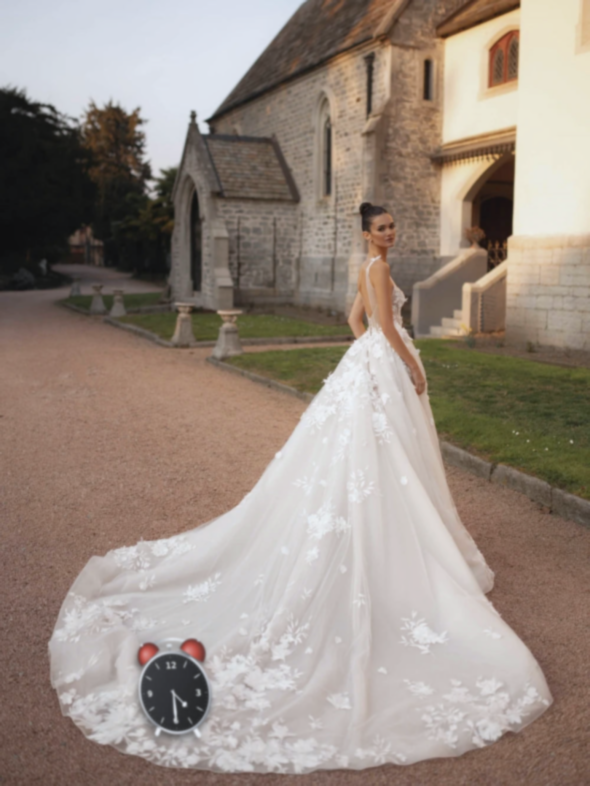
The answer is 4:30
